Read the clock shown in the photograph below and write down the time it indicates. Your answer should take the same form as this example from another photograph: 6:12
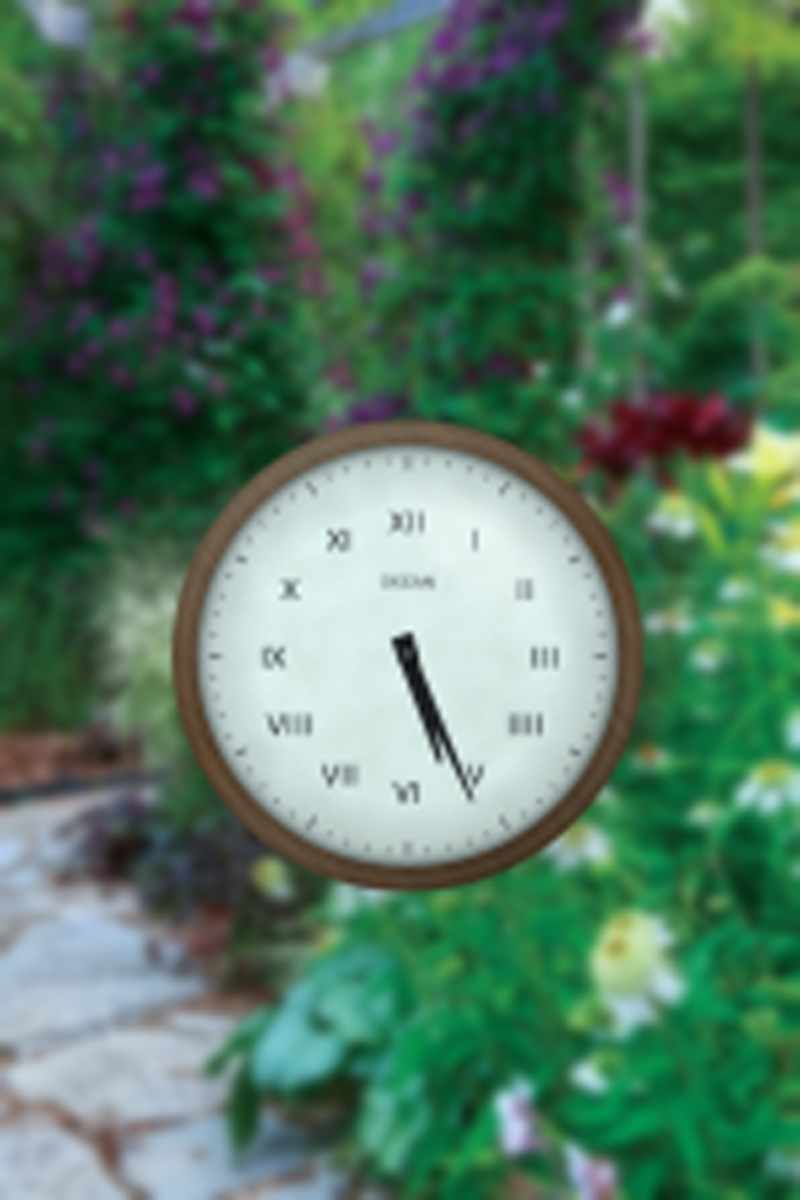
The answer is 5:26
